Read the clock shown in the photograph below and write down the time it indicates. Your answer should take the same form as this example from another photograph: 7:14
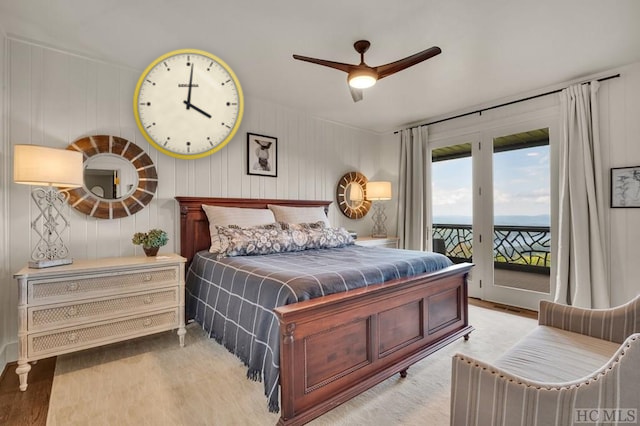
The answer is 4:01
